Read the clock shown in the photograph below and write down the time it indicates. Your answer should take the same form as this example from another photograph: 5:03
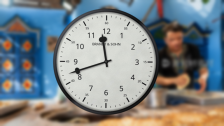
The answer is 11:42
